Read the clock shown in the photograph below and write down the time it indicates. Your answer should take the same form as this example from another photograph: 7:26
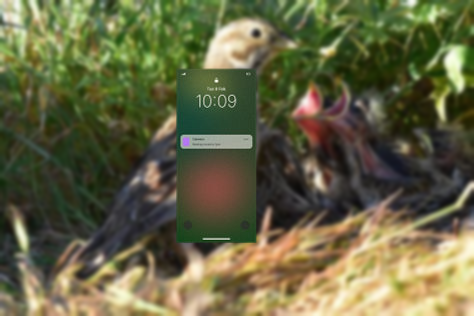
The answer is 10:09
